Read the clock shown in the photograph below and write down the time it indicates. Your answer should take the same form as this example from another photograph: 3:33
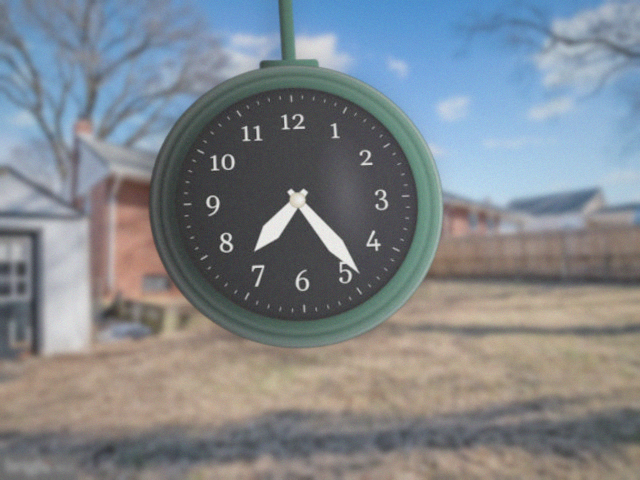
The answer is 7:24
